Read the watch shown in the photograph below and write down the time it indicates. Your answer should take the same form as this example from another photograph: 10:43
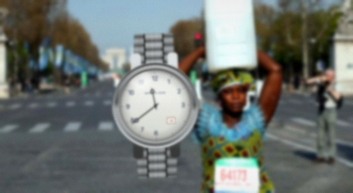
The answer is 11:39
